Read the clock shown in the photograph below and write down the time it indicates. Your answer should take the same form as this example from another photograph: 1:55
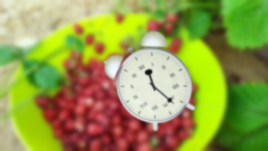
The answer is 12:27
